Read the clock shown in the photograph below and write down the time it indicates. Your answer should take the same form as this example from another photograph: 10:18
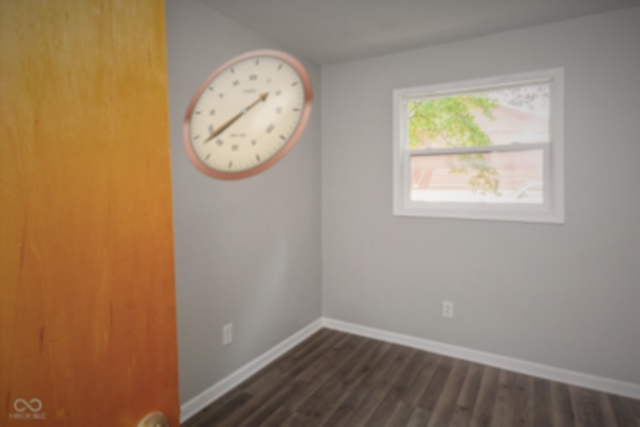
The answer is 1:38
